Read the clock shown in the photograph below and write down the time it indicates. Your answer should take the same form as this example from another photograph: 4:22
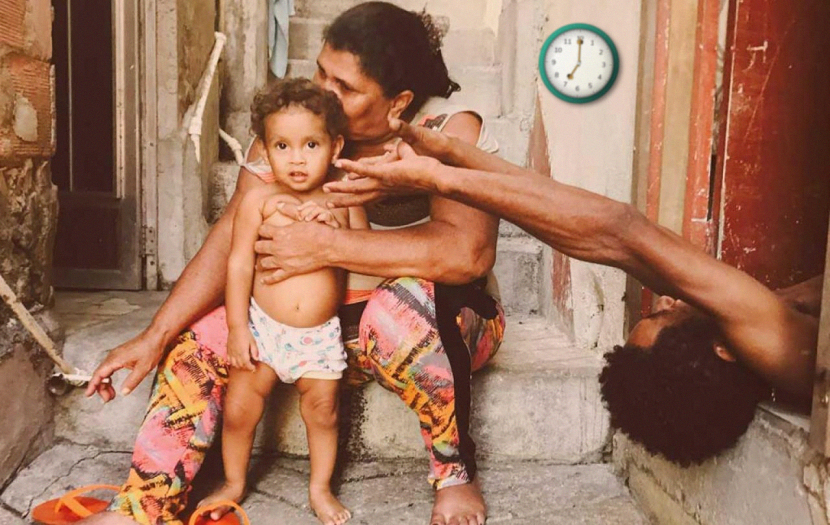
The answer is 7:00
